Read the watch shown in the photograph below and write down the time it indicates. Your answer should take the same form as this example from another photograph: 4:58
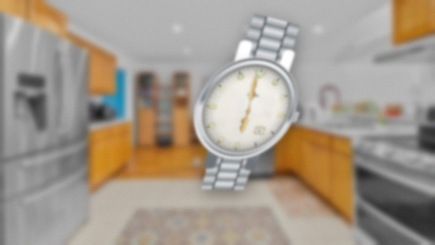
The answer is 5:59
